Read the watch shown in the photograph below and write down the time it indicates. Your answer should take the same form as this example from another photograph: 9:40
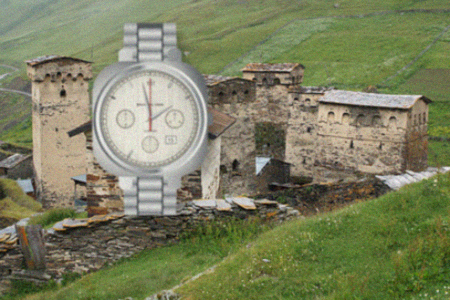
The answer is 1:58
